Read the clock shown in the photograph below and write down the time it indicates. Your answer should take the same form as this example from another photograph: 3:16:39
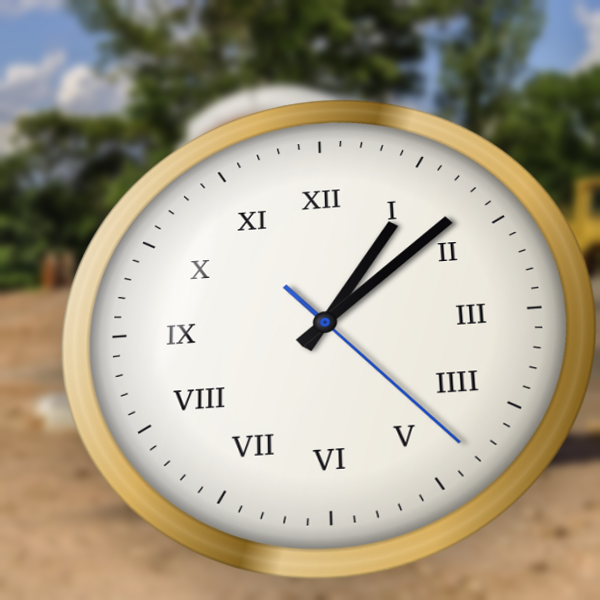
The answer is 1:08:23
